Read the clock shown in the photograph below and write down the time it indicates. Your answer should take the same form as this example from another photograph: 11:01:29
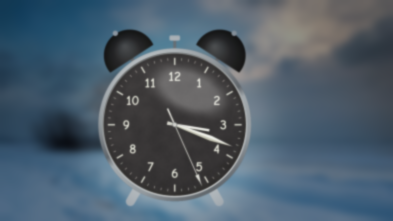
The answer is 3:18:26
